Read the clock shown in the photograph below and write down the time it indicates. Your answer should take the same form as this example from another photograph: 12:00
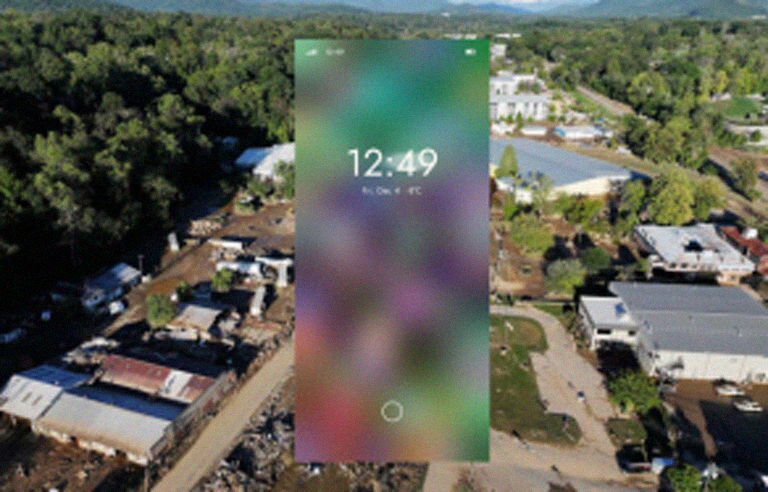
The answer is 12:49
